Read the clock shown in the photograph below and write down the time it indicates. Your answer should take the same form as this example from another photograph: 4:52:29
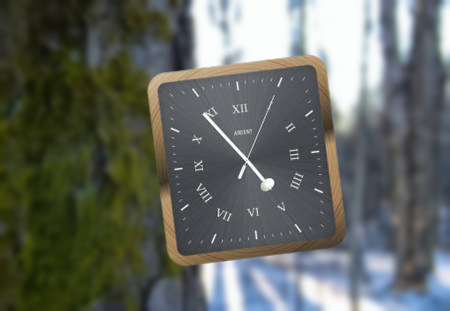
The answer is 4:54:05
